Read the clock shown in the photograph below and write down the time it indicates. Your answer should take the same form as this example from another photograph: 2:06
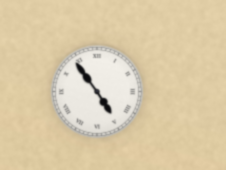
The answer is 4:54
